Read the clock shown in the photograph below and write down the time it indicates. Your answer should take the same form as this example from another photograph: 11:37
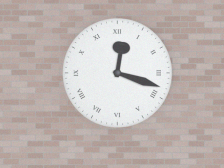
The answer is 12:18
